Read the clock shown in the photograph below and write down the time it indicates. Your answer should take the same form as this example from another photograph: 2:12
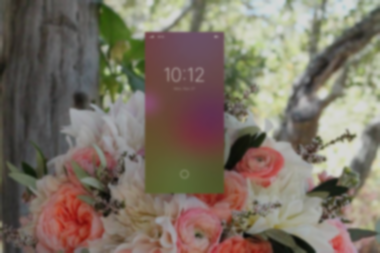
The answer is 10:12
